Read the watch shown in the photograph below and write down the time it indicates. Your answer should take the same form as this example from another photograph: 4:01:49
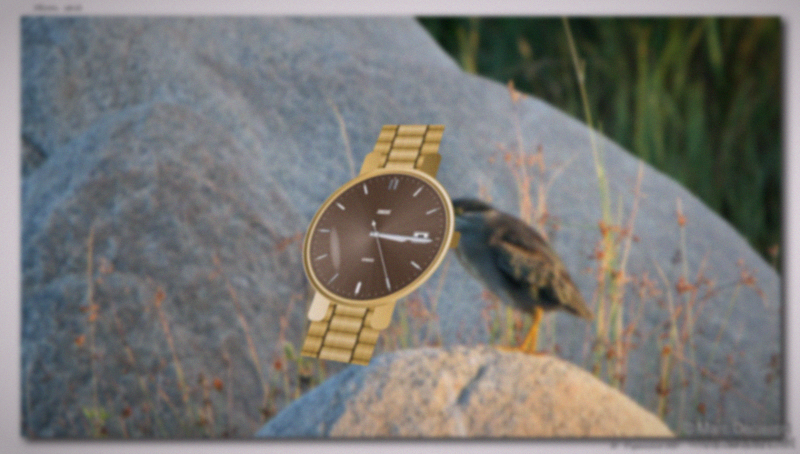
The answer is 3:15:25
